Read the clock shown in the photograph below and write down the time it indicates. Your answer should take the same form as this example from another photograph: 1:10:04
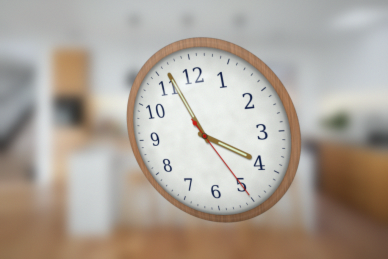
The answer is 3:56:25
